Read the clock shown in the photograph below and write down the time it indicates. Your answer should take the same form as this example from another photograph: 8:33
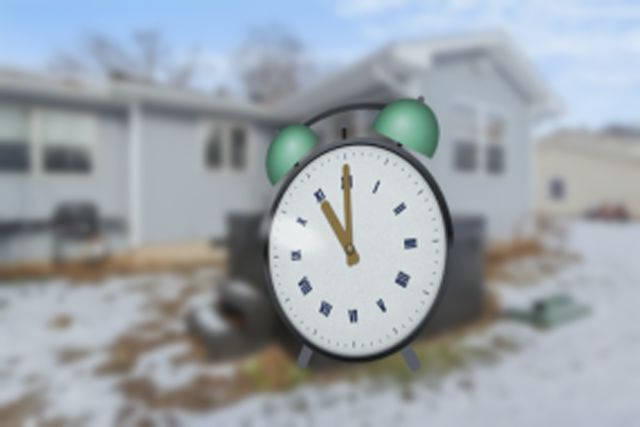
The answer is 11:00
